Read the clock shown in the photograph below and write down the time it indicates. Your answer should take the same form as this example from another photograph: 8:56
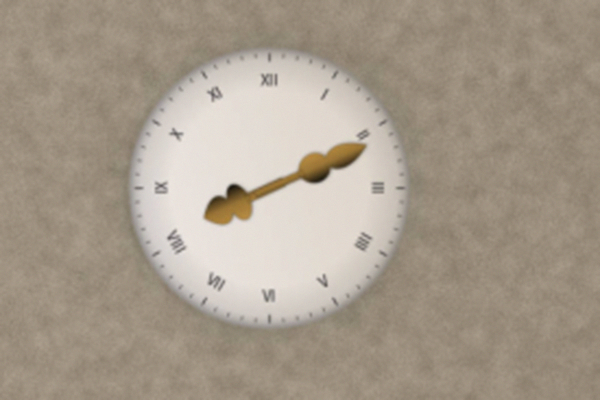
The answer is 8:11
